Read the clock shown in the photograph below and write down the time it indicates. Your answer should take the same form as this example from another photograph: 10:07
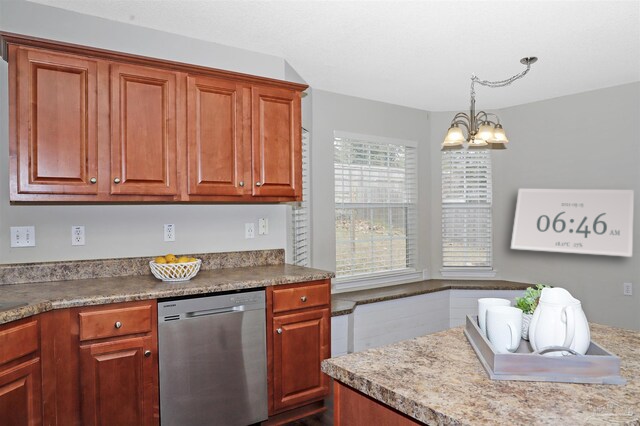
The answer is 6:46
